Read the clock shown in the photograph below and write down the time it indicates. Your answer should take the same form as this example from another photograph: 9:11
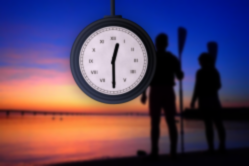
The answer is 12:30
